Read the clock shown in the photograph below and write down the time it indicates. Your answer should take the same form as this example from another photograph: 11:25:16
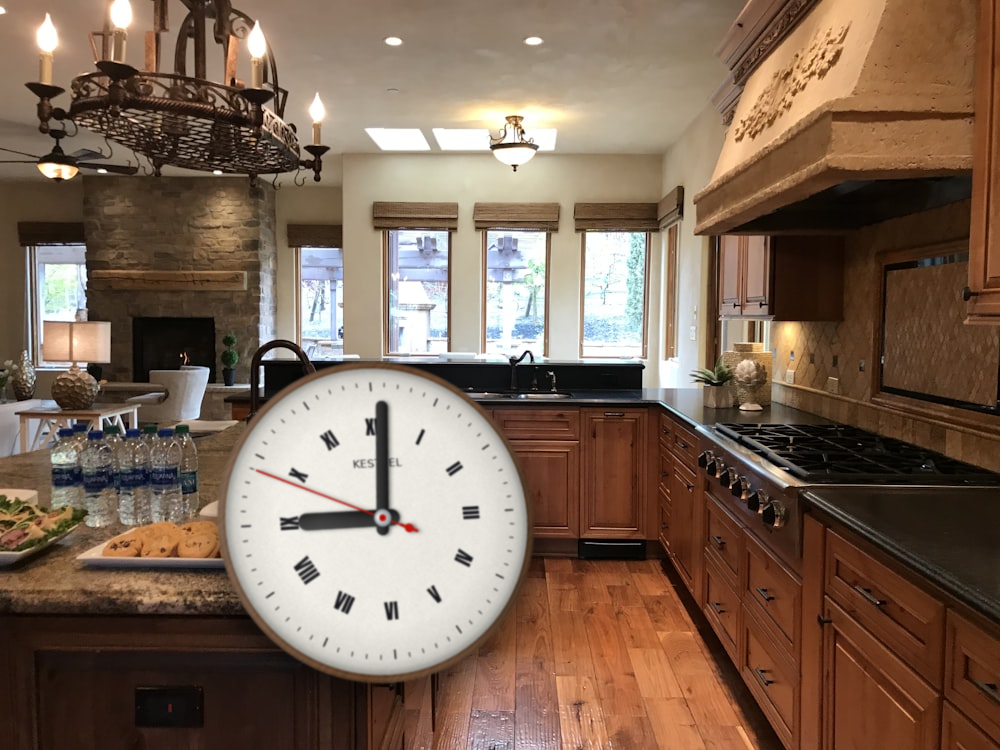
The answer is 9:00:49
